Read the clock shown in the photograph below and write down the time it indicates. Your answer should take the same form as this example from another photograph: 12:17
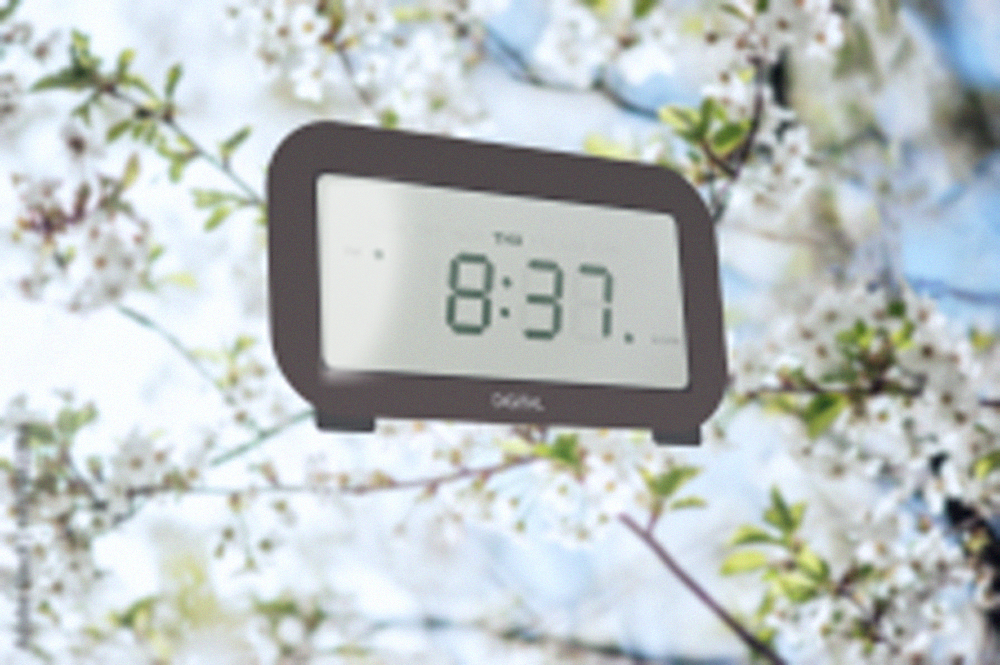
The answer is 8:37
